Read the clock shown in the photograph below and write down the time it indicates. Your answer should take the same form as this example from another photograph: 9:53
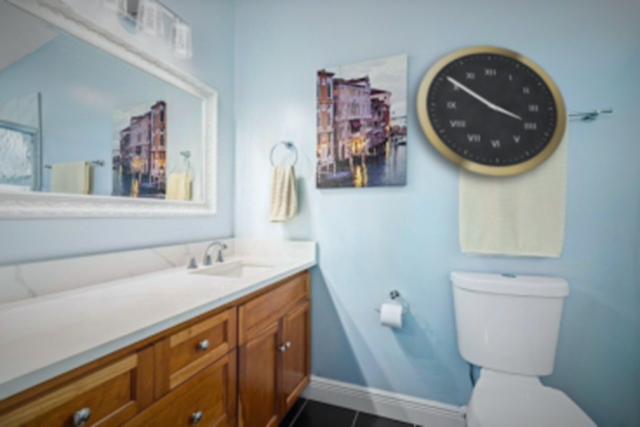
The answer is 3:51
